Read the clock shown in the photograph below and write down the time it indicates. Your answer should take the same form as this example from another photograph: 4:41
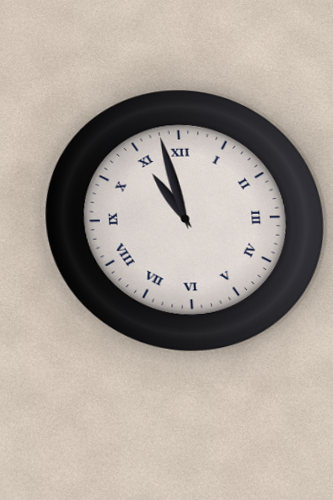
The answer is 10:58
